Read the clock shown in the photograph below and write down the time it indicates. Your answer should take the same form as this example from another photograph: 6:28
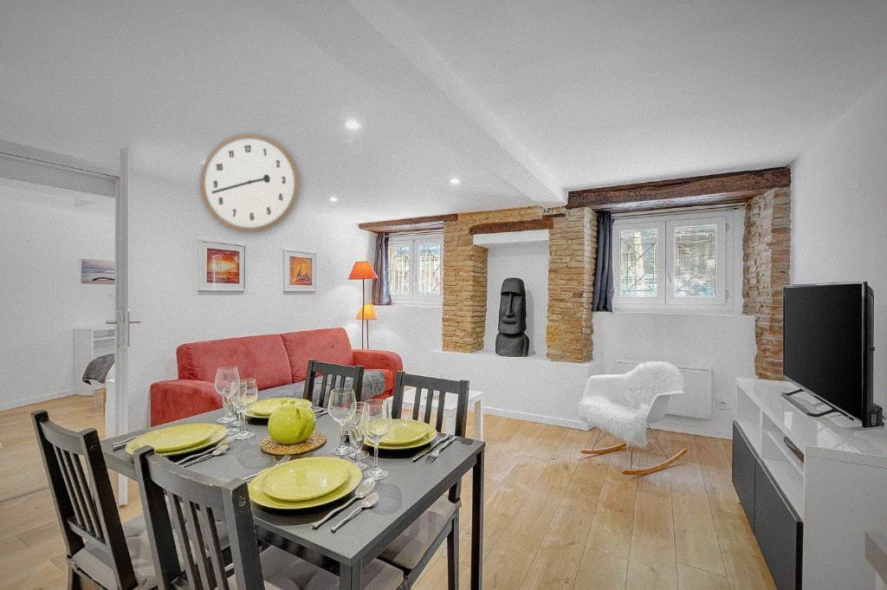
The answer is 2:43
